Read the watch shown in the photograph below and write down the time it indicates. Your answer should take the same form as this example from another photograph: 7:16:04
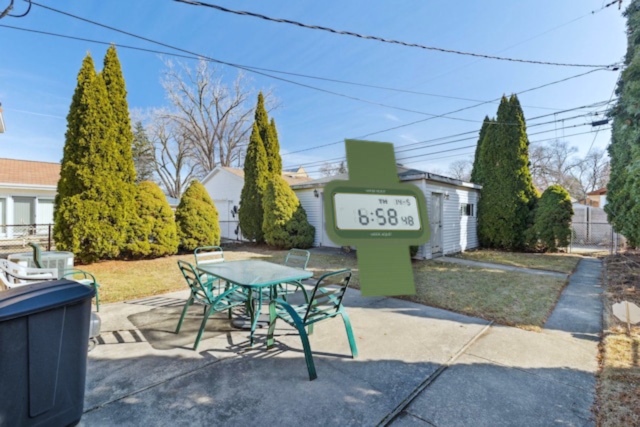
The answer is 6:58:48
